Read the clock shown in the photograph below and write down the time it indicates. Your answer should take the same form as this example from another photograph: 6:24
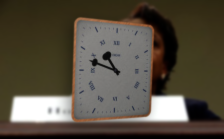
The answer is 10:48
